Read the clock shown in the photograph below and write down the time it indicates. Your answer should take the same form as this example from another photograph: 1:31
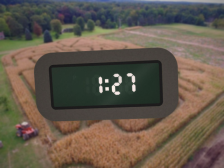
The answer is 1:27
